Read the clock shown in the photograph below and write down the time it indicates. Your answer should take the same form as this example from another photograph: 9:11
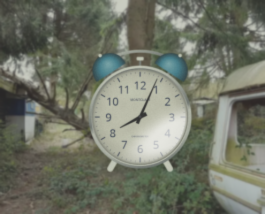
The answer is 8:04
